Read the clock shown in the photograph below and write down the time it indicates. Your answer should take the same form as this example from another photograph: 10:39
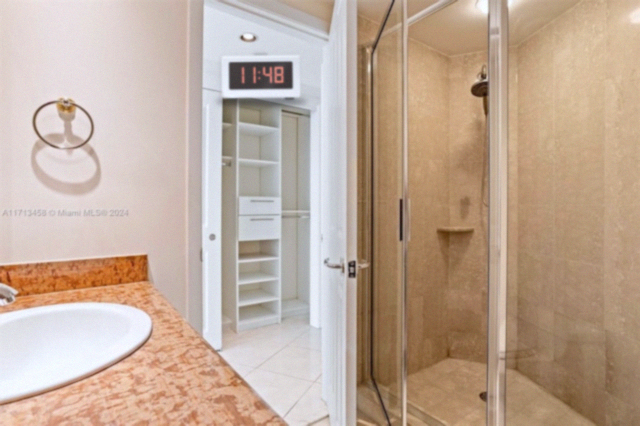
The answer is 11:48
